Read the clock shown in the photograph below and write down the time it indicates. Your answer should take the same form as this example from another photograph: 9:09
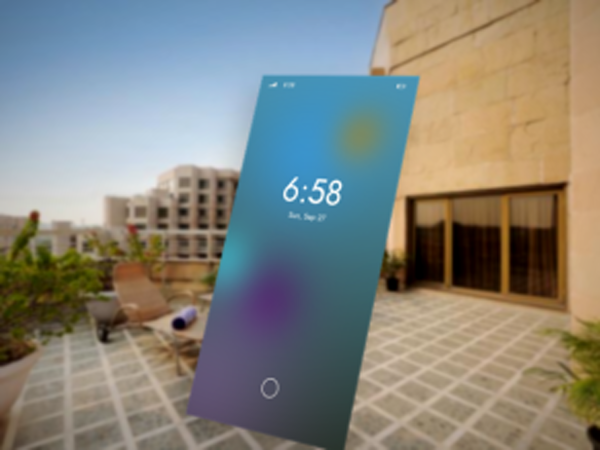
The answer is 6:58
